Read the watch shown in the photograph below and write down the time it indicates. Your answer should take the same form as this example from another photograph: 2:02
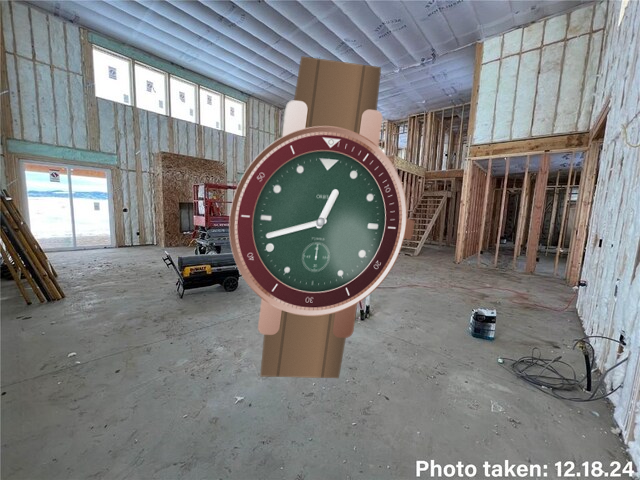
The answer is 12:42
